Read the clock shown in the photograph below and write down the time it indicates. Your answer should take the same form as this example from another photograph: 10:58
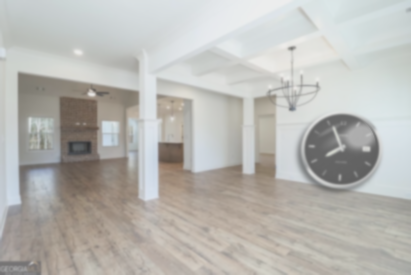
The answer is 7:56
